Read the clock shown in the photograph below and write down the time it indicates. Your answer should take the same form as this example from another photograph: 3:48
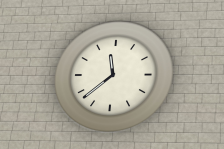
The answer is 11:38
